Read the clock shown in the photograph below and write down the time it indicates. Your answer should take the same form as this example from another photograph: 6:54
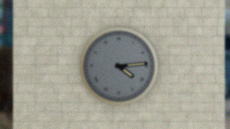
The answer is 4:14
